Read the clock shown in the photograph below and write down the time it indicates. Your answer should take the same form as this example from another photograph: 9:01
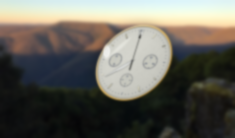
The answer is 7:39
